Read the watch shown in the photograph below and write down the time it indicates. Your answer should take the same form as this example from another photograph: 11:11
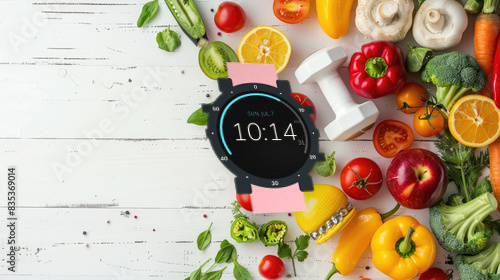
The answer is 10:14
